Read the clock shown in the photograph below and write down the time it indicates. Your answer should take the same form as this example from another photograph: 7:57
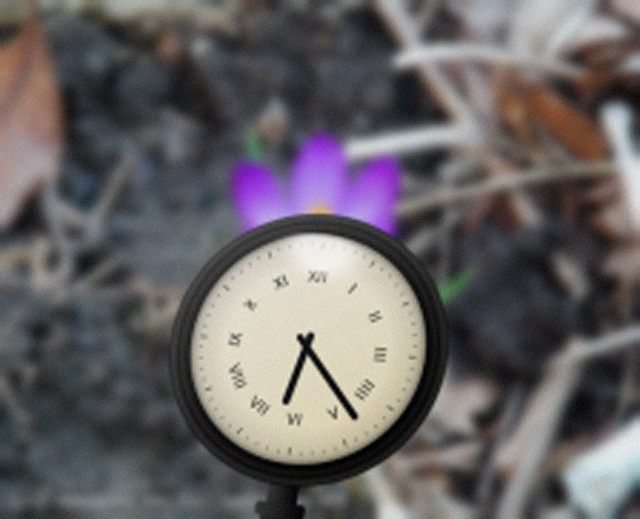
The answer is 6:23
